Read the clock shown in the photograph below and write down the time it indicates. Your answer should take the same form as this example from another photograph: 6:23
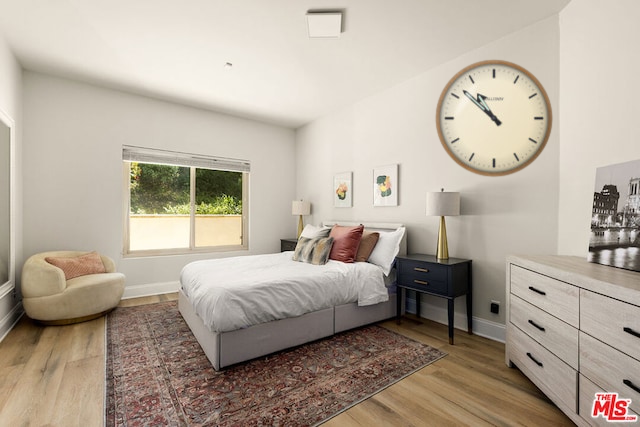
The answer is 10:52
